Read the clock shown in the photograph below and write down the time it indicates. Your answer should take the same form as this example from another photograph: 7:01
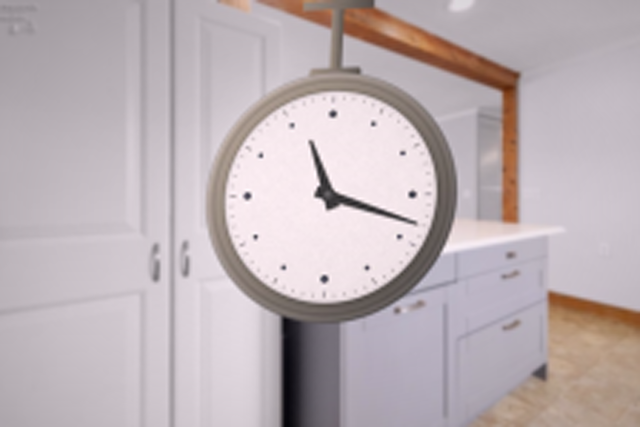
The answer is 11:18
